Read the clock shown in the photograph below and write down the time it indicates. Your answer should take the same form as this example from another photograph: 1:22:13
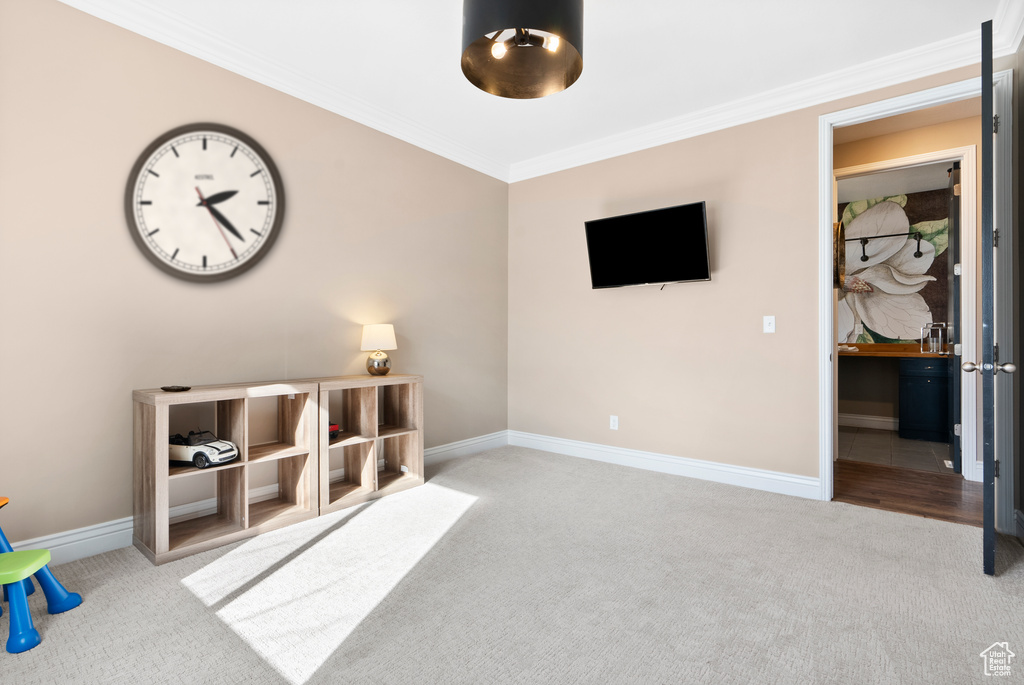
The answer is 2:22:25
